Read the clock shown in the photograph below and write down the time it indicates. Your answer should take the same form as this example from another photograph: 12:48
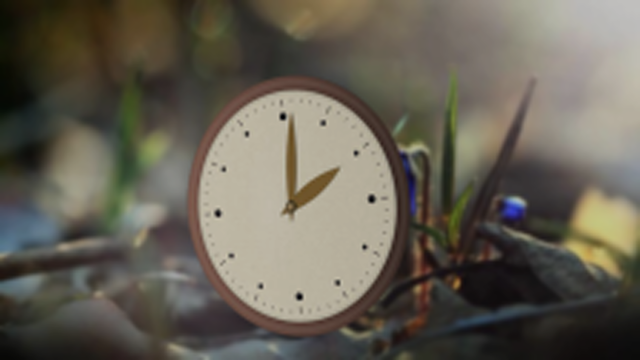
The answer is 2:01
